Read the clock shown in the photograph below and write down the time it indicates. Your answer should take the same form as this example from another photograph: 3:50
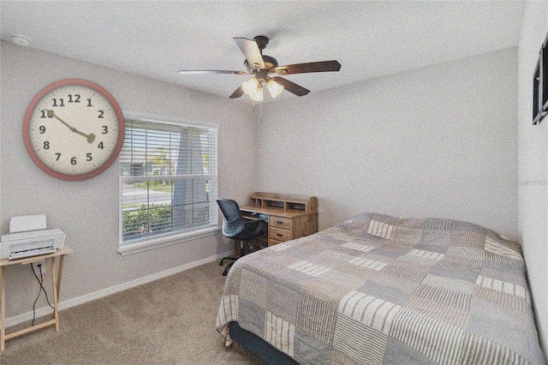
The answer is 3:51
